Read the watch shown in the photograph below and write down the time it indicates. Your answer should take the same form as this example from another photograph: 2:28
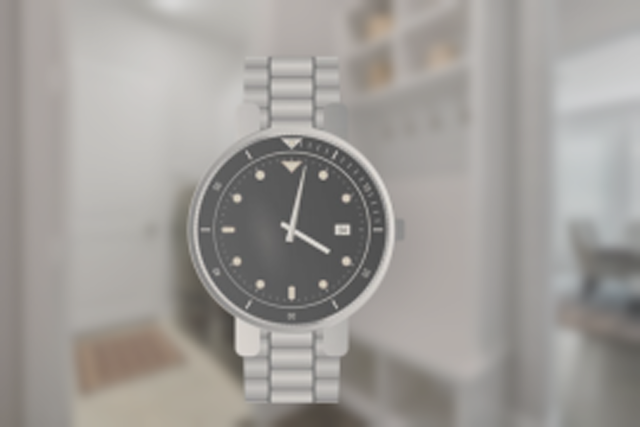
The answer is 4:02
